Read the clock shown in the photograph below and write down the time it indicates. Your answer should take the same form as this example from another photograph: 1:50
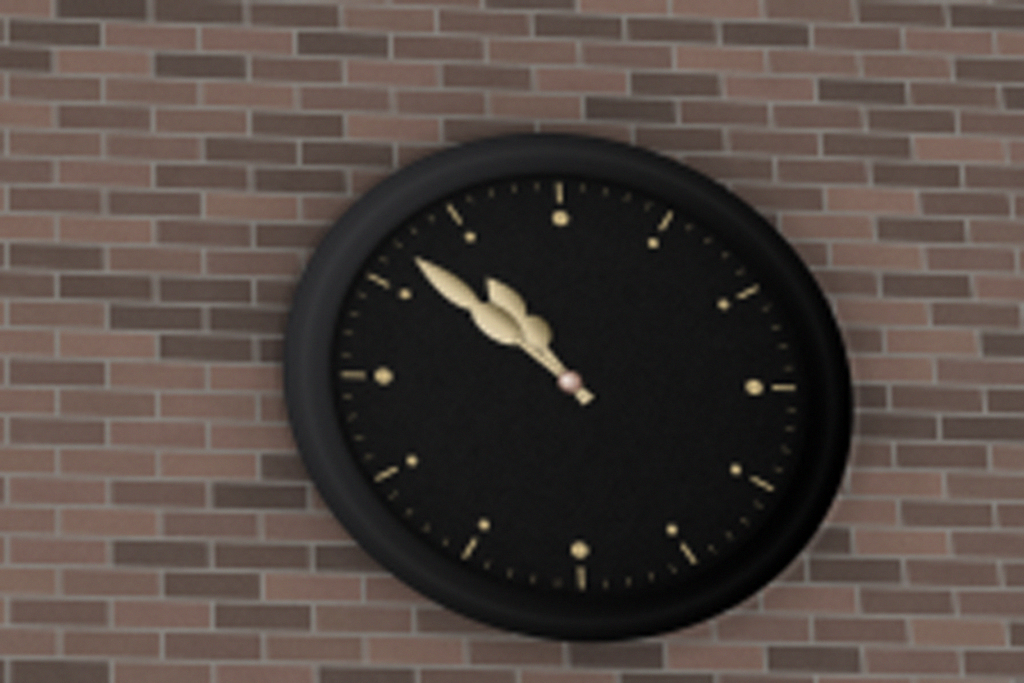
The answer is 10:52
